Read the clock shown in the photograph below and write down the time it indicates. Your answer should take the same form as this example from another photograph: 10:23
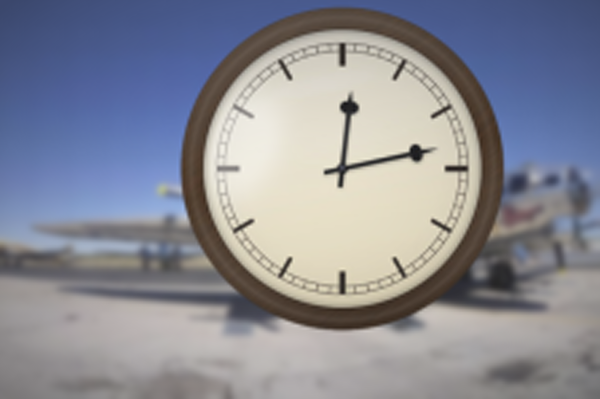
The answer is 12:13
